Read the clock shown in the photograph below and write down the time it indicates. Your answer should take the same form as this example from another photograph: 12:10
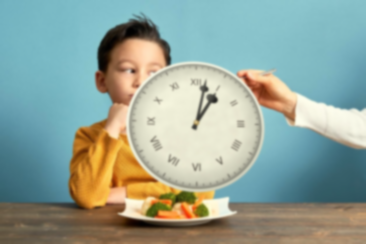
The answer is 1:02
